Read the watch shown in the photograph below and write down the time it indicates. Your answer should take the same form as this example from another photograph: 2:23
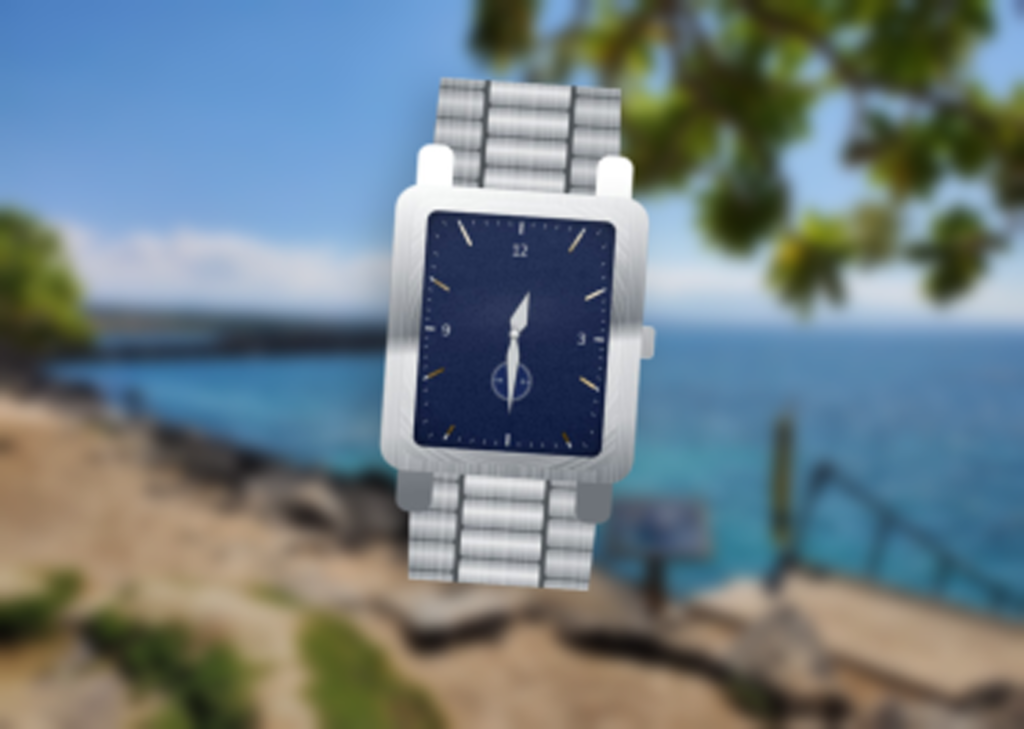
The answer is 12:30
